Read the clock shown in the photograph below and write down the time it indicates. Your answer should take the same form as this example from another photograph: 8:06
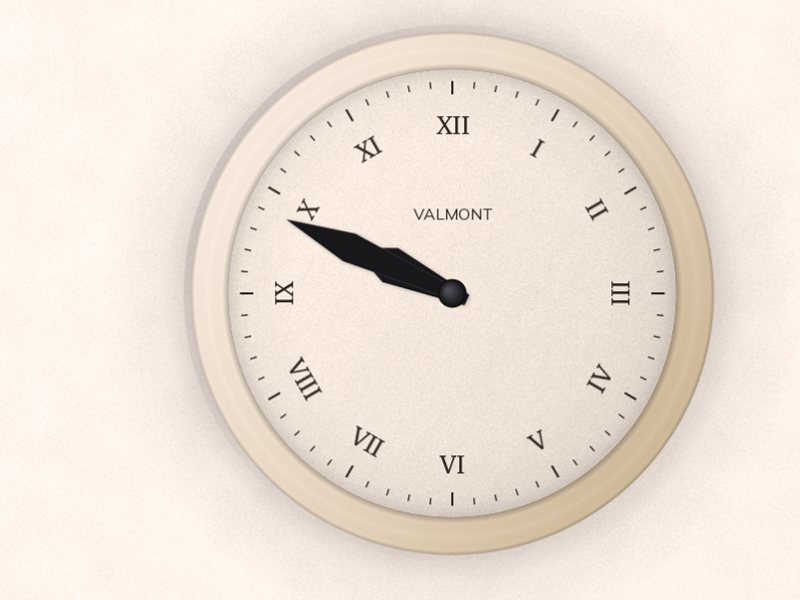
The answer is 9:49
